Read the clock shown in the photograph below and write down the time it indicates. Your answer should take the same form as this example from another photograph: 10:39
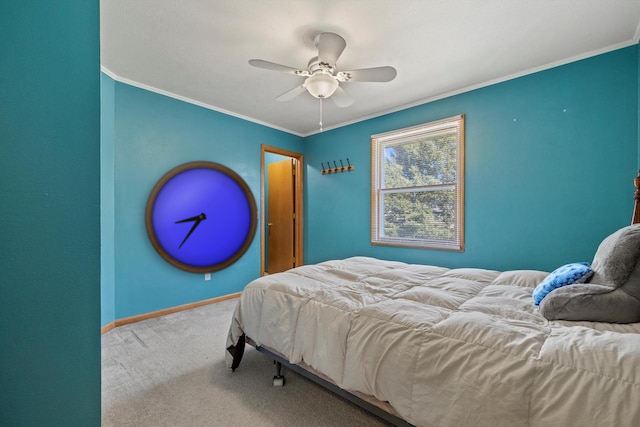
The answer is 8:36
